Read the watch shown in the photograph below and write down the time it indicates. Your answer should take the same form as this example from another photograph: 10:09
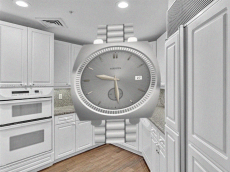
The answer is 9:29
